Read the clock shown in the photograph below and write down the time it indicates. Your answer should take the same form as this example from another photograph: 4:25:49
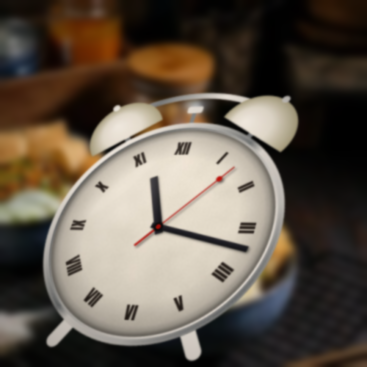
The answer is 11:17:07
